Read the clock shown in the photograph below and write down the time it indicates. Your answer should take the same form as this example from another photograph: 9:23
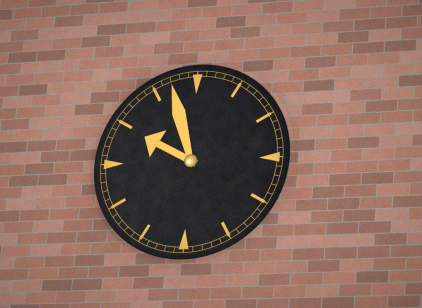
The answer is 9:57
